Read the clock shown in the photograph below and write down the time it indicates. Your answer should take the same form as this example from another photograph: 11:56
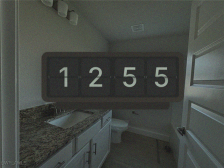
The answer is 12:55
